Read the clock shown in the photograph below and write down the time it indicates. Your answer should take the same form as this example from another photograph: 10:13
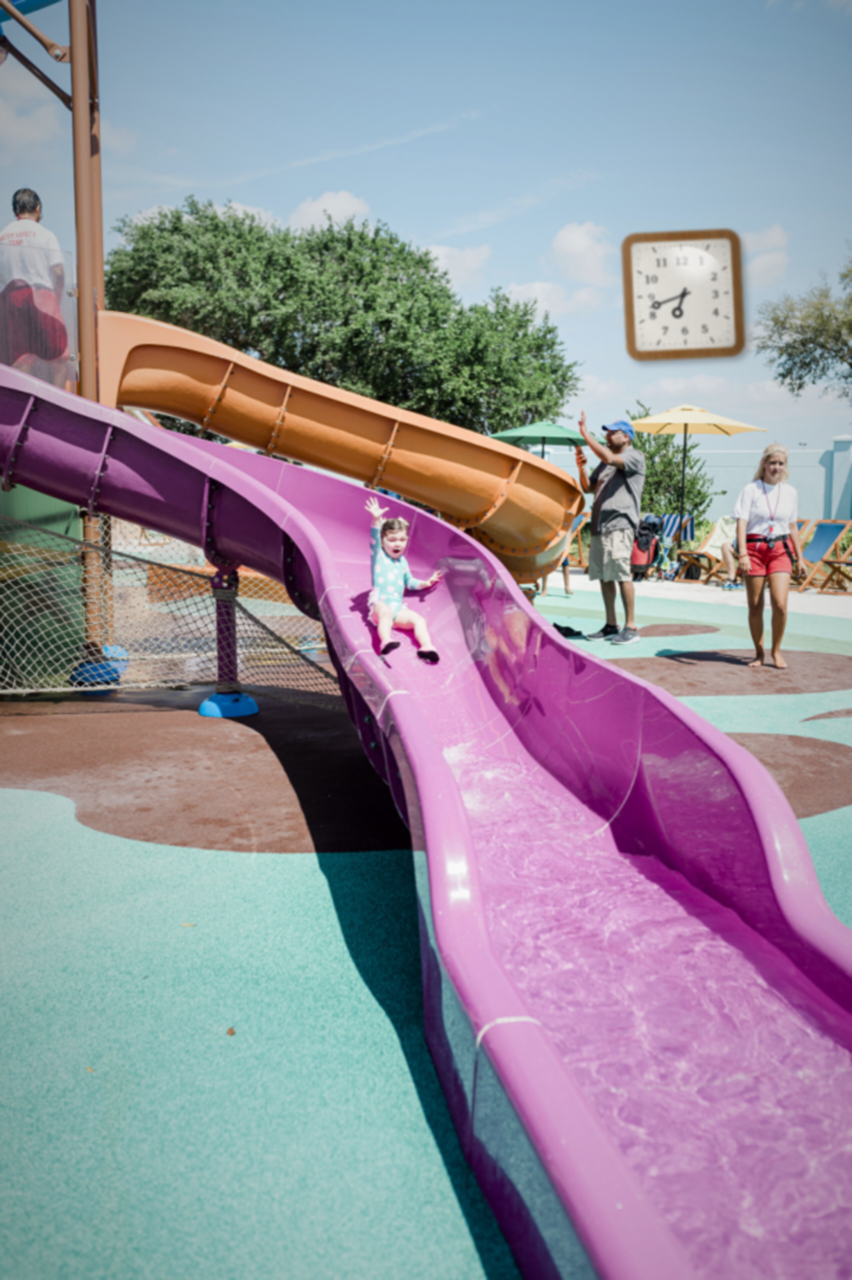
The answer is 6:42
